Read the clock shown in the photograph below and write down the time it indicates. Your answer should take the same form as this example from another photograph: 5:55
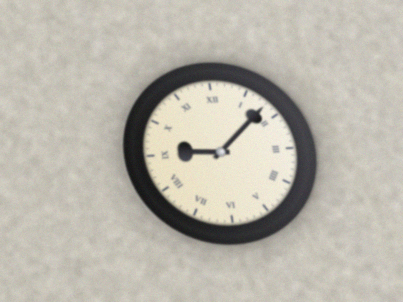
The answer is 9:08
